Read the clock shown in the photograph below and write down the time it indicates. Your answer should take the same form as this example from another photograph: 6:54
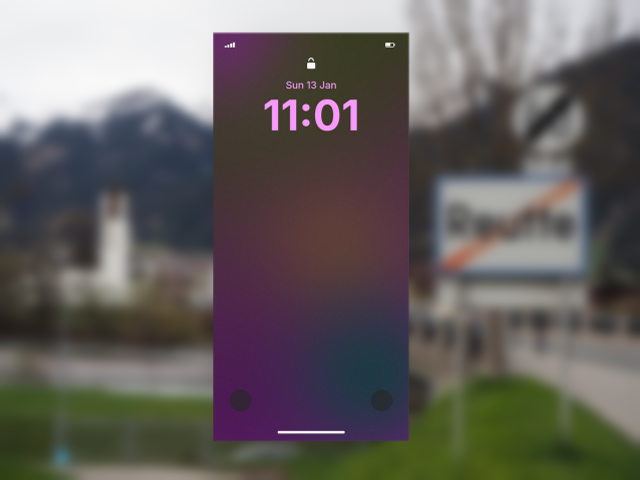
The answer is 11:01
